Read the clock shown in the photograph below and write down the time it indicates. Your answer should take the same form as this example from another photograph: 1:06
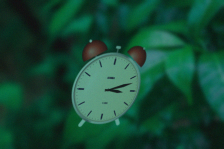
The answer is 3:12
